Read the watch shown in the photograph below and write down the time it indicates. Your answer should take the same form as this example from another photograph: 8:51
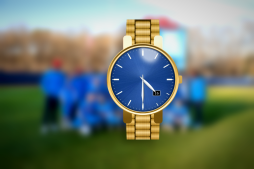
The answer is 4:30
